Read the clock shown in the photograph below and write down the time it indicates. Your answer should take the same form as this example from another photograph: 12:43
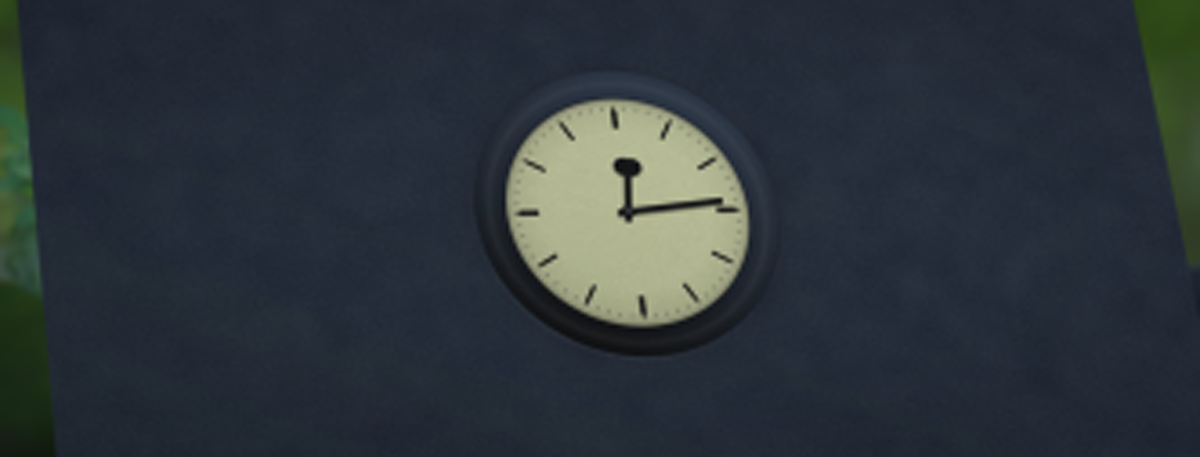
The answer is 12:14
